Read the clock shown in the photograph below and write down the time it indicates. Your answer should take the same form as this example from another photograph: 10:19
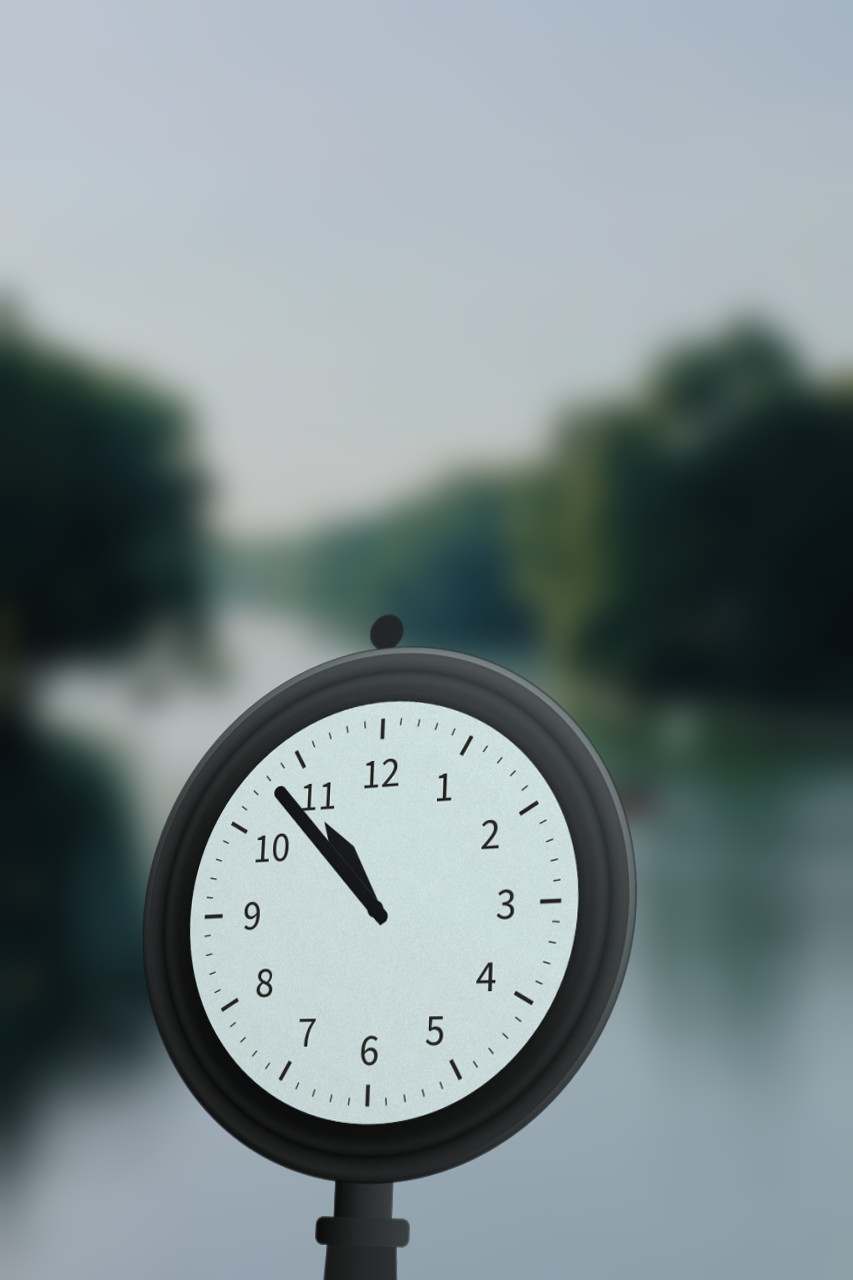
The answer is 10:53
